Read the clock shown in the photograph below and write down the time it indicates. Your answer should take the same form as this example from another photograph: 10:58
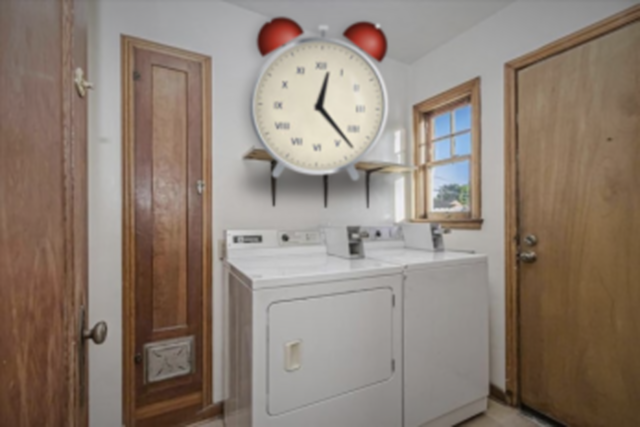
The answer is 12:23
